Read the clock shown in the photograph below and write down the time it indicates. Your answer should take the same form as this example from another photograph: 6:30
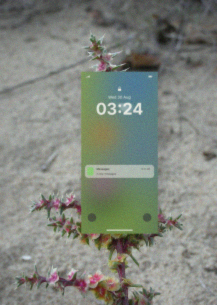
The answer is 3:24
